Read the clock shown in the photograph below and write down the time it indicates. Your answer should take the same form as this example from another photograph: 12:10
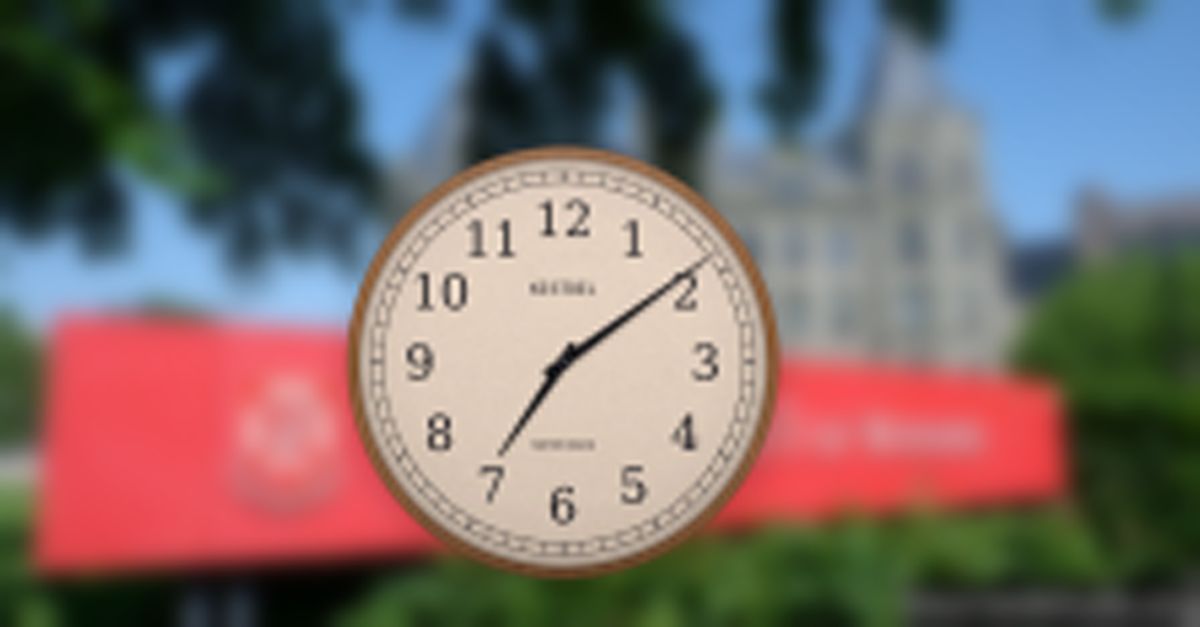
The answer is 7:09
